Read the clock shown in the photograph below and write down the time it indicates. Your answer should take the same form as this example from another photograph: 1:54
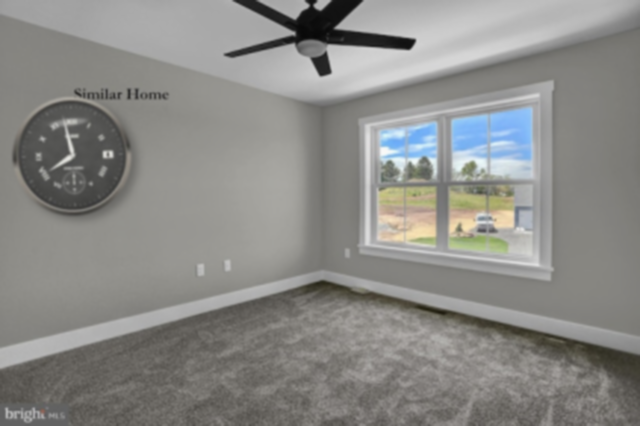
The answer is 7:58
